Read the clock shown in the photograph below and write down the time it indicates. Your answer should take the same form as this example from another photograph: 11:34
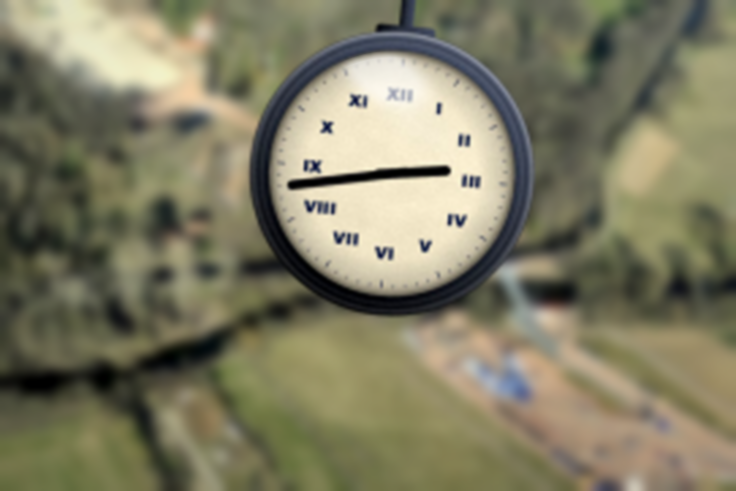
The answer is 2:43
